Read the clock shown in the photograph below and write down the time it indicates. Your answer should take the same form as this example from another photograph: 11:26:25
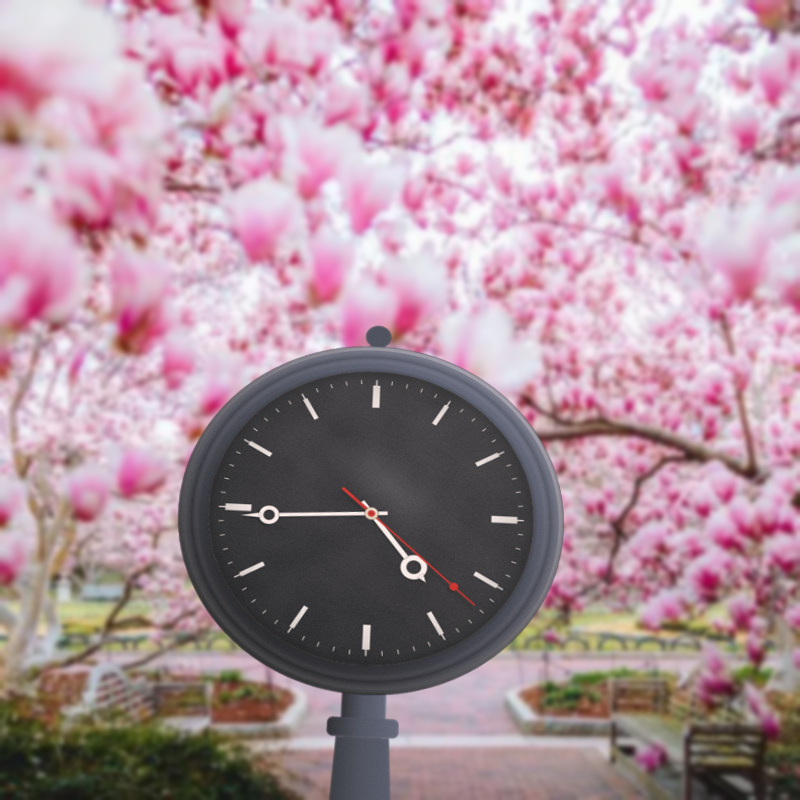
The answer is 4:44:22
